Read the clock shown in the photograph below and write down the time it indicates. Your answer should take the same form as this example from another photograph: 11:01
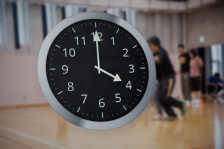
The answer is 4:00
